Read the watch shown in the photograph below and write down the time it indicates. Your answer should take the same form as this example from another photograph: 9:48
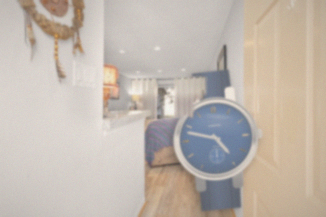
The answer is 4:48
